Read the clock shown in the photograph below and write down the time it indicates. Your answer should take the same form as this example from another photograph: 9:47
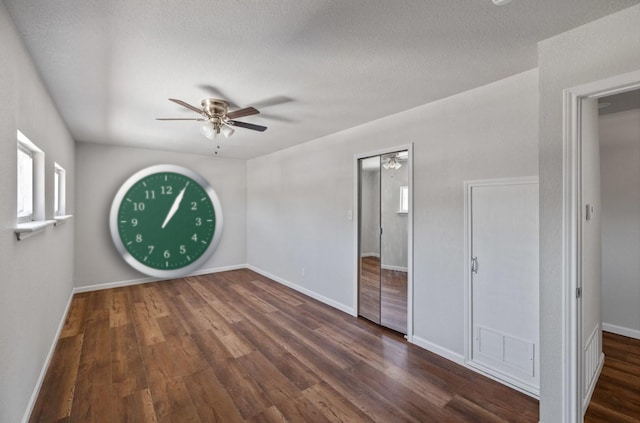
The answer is 1:05
